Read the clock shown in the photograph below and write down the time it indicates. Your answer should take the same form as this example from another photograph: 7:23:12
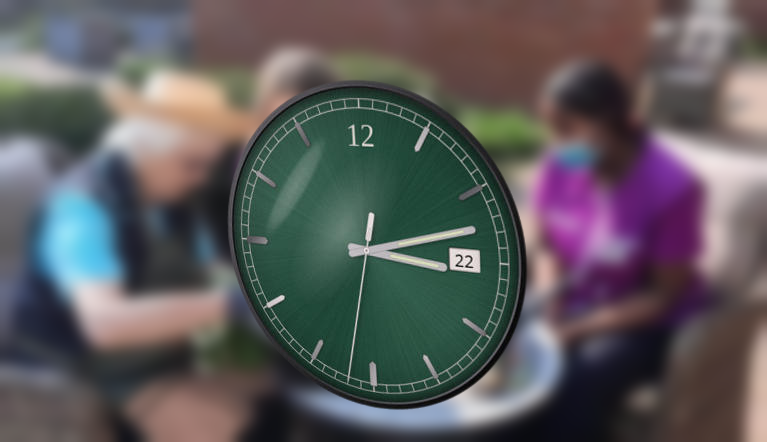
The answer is 3:12:32
